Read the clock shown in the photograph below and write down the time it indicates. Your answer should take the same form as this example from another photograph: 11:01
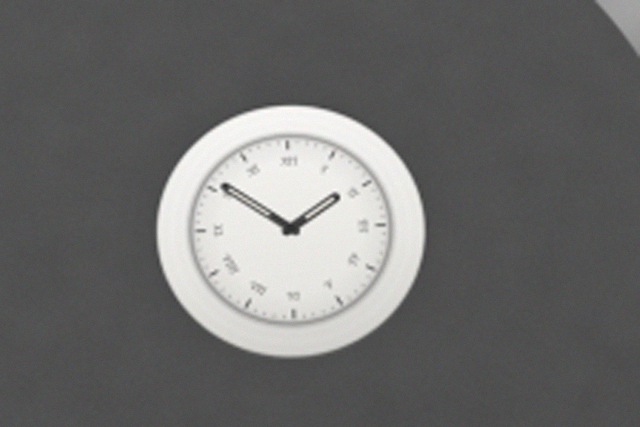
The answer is 1:51
